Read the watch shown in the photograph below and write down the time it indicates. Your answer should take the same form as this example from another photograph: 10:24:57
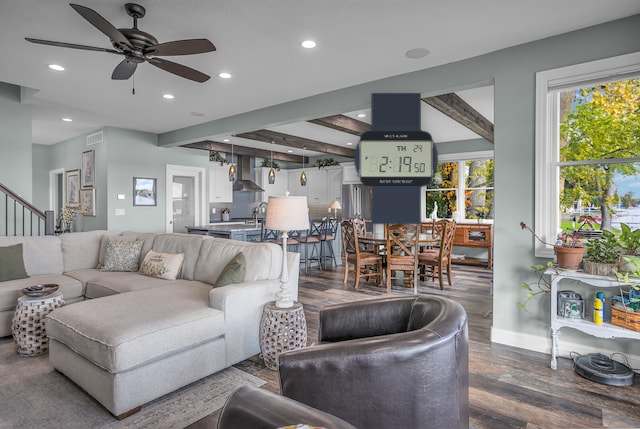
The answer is 2:19:50
